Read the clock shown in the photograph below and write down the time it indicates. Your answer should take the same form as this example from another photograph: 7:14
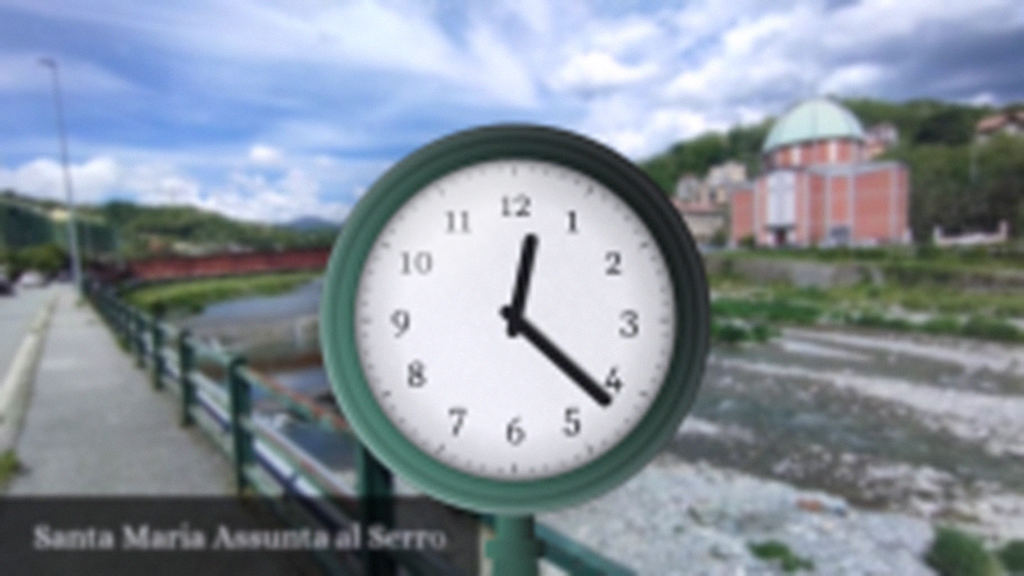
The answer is 12:22
